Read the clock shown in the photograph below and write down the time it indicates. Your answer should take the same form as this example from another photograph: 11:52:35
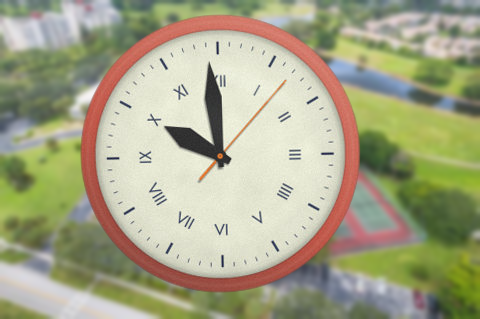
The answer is 9:59:07
